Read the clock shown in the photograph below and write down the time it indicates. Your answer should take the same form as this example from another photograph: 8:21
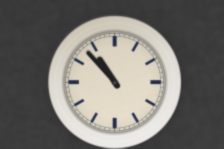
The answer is 10:53
